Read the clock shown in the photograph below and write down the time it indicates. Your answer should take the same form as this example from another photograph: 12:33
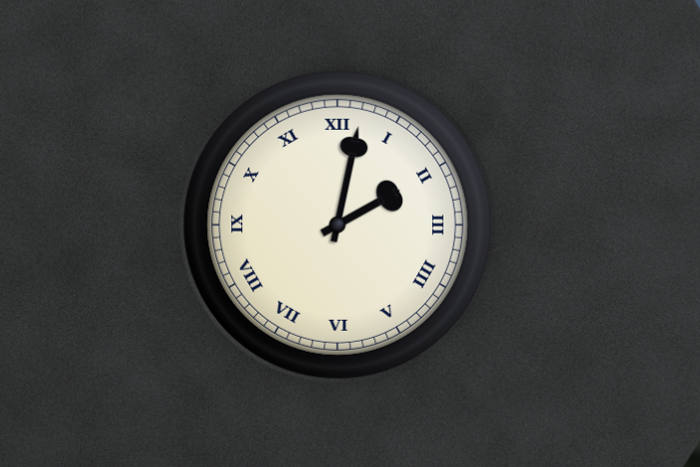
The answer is 2:02
